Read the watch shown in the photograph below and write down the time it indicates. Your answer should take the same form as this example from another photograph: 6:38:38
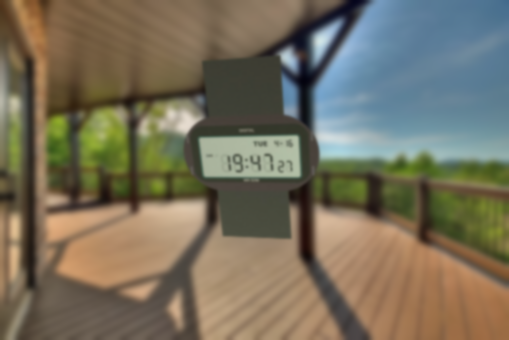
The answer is 19:47:27
